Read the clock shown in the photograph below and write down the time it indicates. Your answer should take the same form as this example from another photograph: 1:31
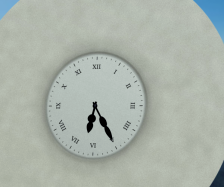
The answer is 6:25
